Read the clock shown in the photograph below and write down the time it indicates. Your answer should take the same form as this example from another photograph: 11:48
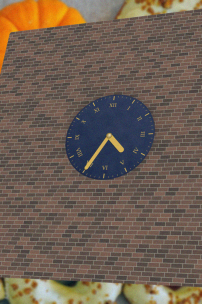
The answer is 4:35
